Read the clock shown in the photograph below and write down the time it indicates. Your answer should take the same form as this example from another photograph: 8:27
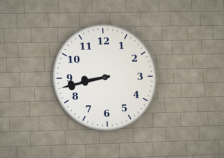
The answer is 8:43
